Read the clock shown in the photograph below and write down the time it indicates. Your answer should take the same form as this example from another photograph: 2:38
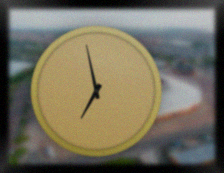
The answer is 6:58
